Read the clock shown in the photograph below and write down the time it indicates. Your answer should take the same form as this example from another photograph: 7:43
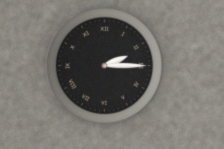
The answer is 2:15
